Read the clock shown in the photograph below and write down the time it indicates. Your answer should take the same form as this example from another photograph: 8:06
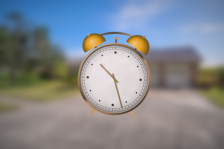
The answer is 10:27
